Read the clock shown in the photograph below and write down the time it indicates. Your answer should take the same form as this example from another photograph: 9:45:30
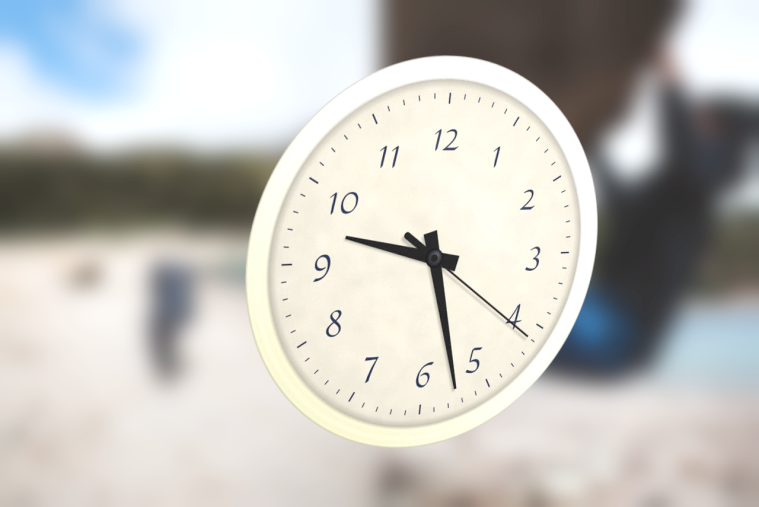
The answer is 9:27:21
